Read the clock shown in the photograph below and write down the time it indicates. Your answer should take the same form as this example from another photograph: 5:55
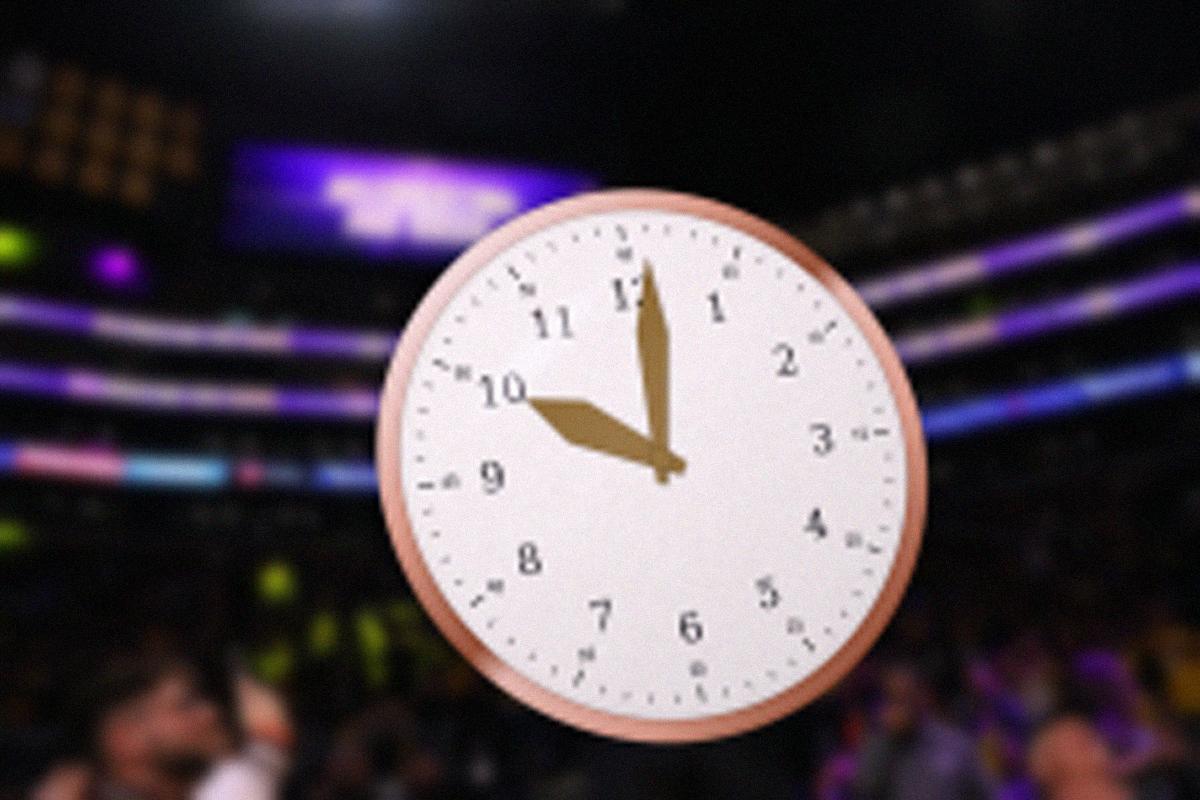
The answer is 10:01
